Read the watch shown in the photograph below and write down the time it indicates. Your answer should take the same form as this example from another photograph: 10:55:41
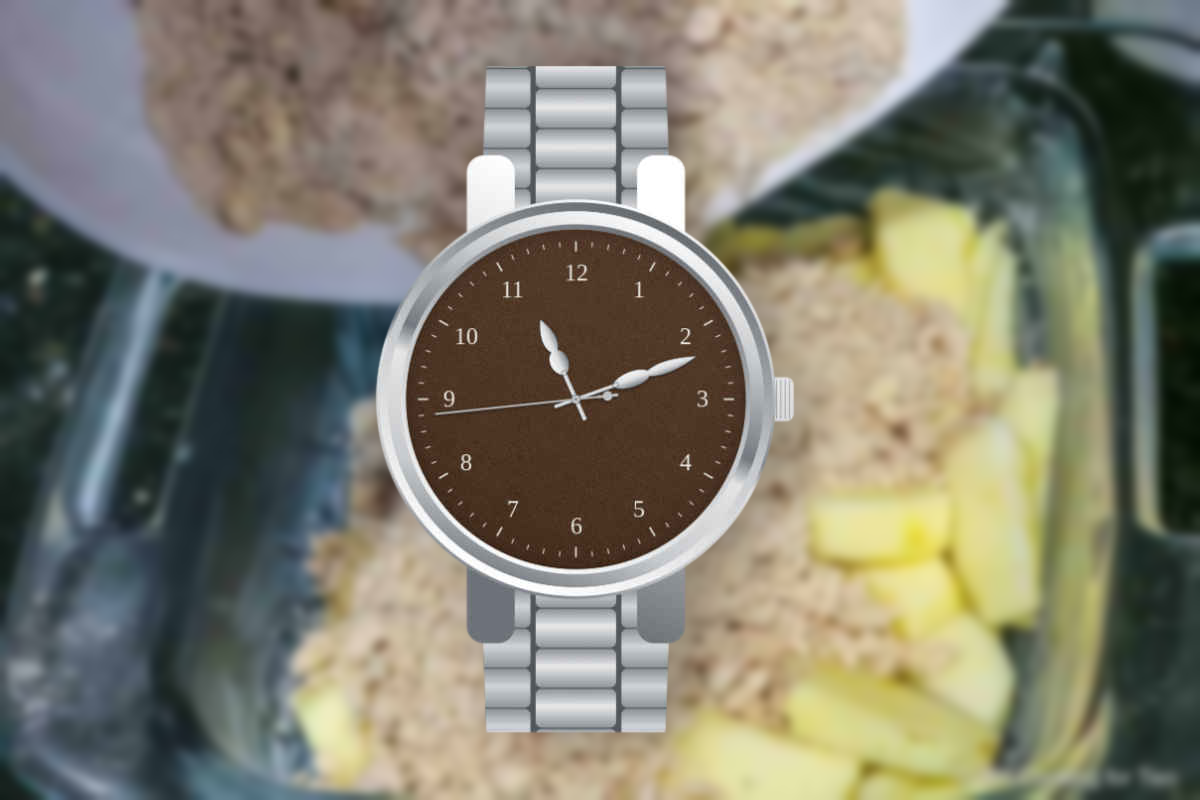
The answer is 11:11:44
